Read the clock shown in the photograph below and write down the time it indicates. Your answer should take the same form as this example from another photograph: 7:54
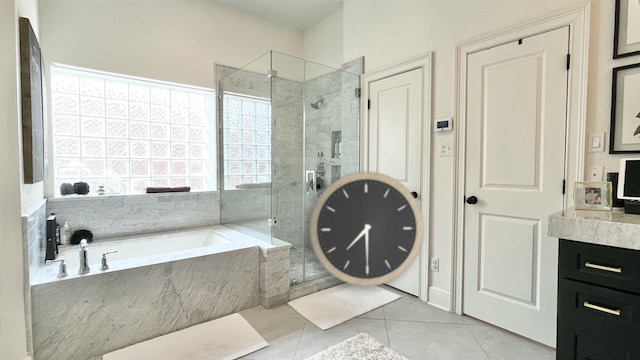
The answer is 7:30
